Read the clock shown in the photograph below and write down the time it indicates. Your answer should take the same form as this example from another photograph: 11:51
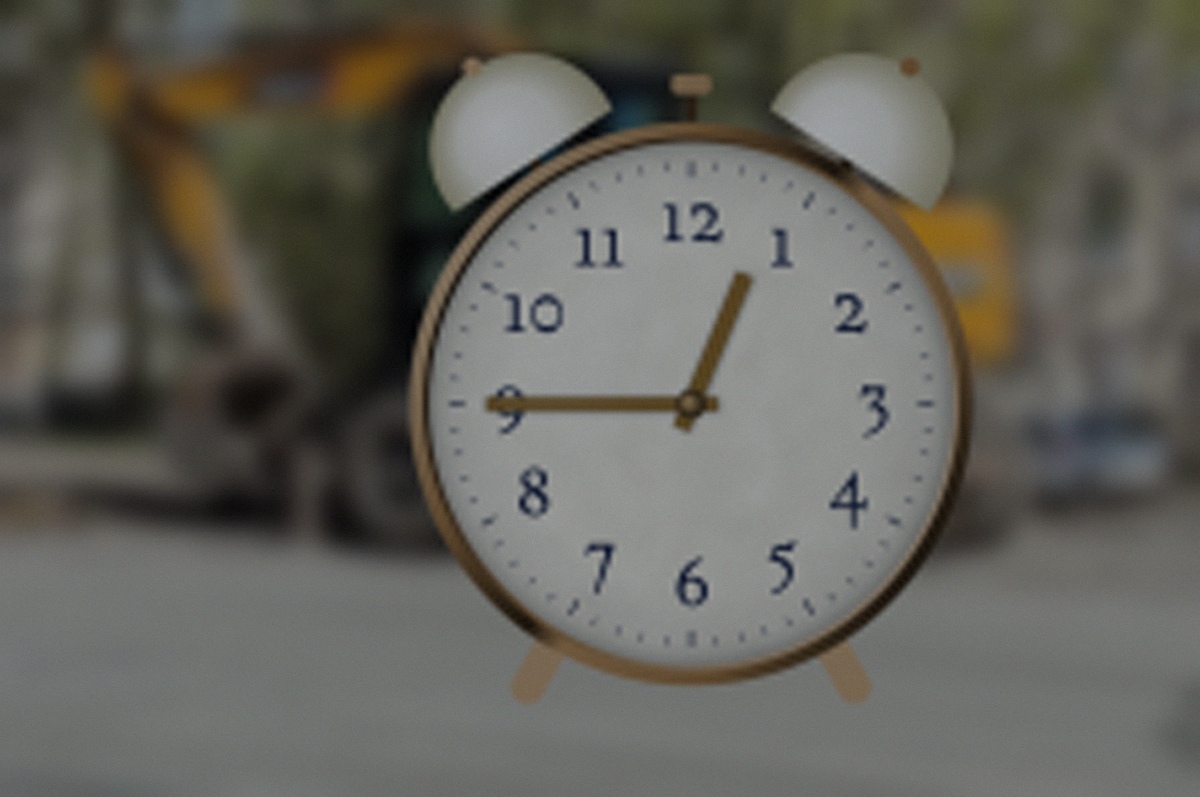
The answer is 12:45
